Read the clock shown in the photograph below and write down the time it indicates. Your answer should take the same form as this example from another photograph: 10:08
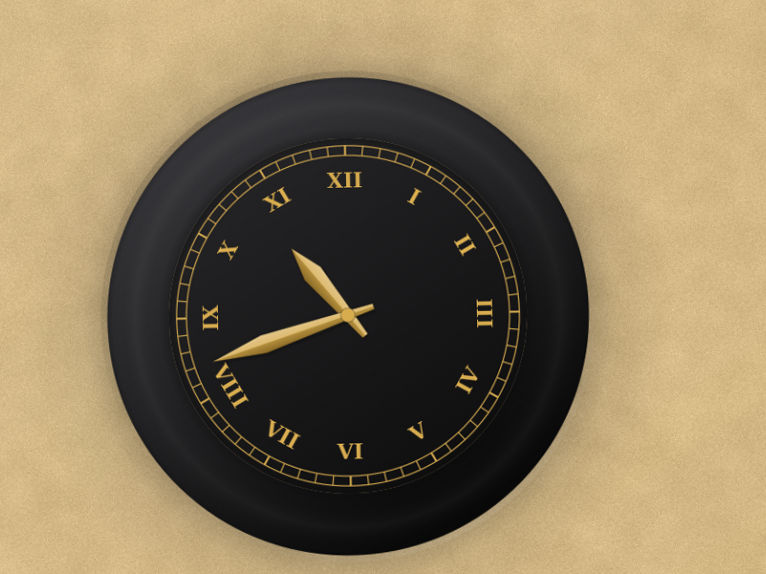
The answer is 10:42
